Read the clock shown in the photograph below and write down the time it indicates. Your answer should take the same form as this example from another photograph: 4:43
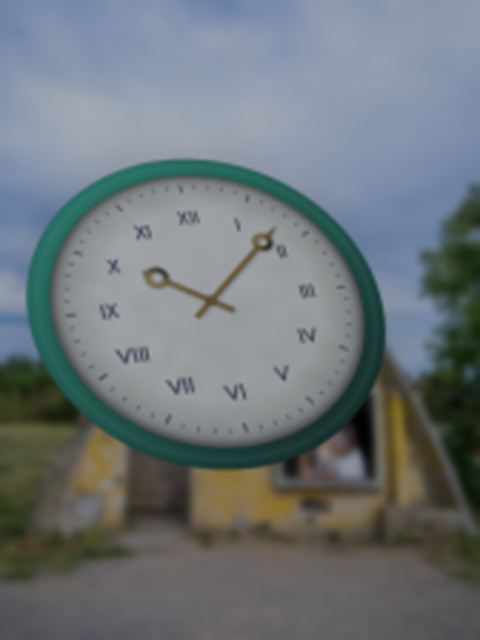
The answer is 10:08
